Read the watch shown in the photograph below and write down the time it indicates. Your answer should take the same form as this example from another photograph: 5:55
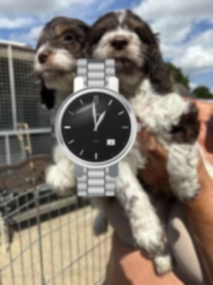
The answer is 12:59
